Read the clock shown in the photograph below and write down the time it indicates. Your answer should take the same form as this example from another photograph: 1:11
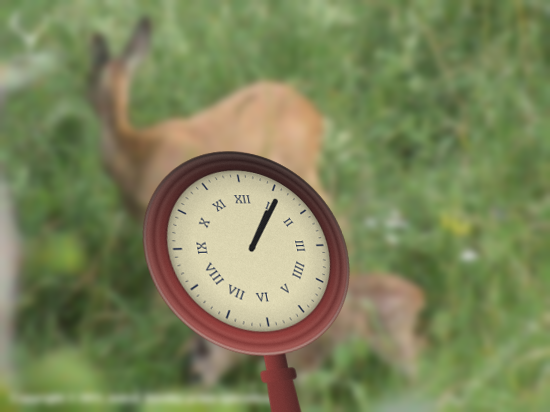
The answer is 1:06
